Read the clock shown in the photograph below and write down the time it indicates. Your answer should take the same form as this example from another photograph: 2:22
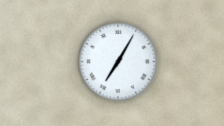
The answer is 7:05
